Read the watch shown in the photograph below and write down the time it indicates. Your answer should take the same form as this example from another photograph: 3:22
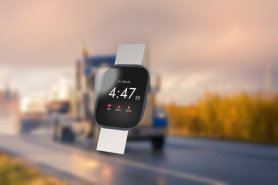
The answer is 4:47
